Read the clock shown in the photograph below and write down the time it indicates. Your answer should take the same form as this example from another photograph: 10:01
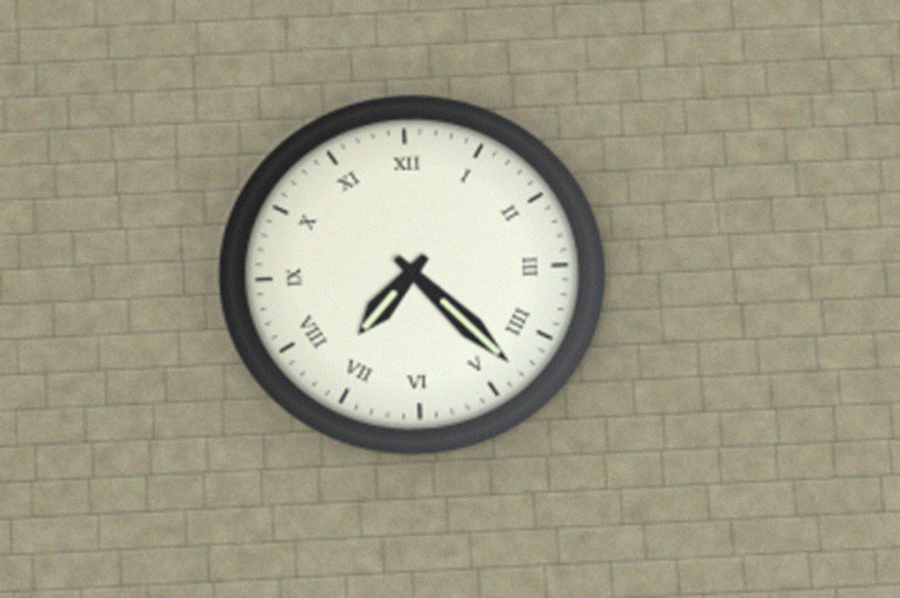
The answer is 7:23
